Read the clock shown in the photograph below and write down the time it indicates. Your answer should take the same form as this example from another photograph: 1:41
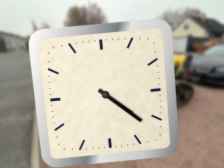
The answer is 4:22
